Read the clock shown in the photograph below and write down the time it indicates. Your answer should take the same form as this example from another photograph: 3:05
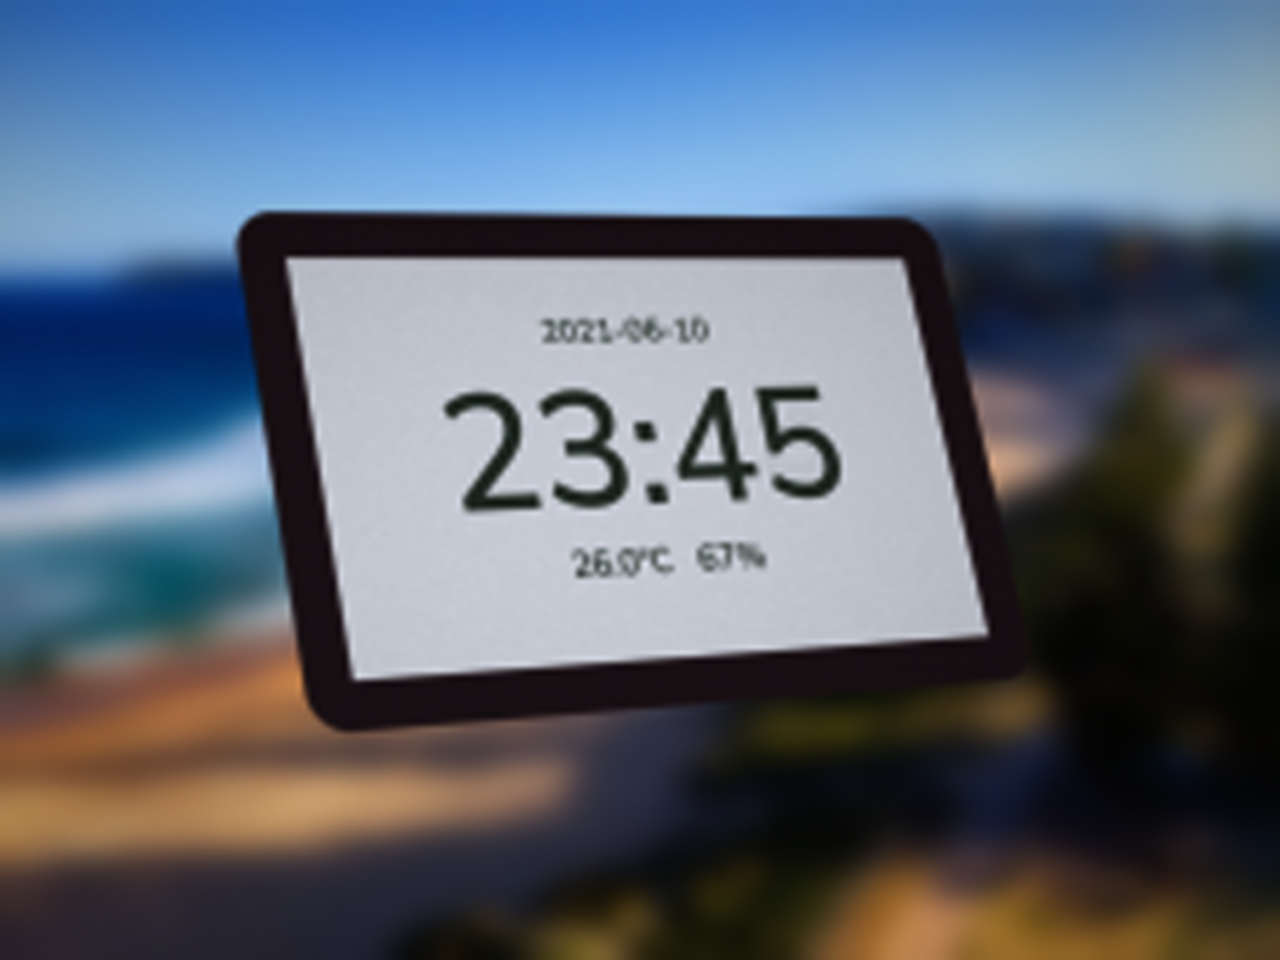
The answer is 23:45
